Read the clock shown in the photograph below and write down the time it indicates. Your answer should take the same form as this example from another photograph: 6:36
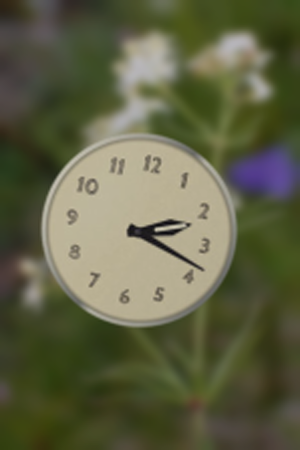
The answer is 2:18
